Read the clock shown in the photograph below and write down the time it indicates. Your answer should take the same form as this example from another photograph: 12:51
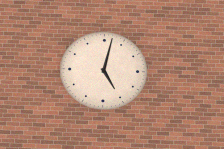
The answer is 5:02
